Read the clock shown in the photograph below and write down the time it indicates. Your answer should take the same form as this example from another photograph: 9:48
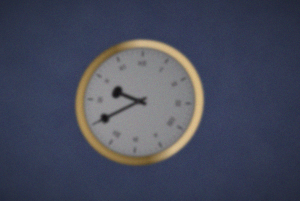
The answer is 9:40
